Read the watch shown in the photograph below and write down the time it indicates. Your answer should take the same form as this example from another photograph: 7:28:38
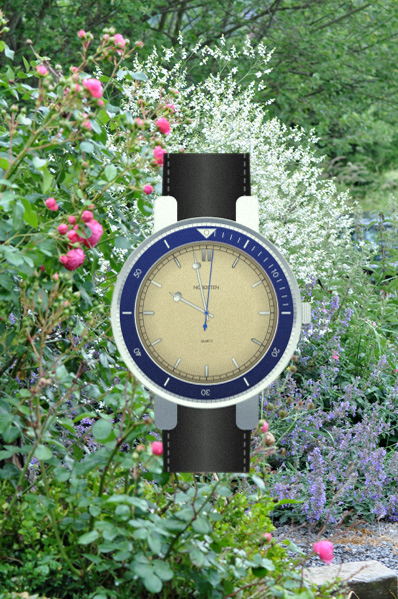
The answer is 9:58:01
